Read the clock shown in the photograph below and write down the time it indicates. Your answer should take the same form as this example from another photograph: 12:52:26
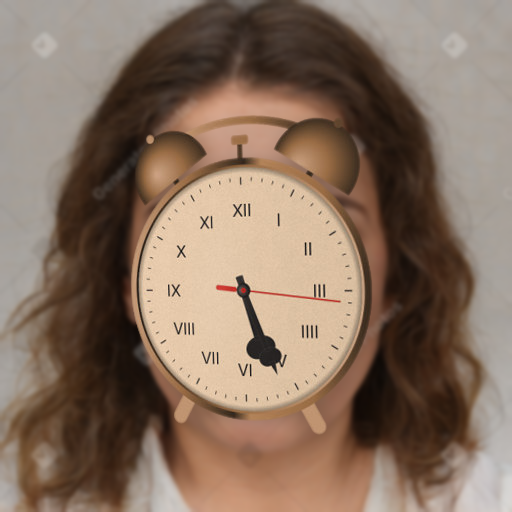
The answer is 5:26:16
